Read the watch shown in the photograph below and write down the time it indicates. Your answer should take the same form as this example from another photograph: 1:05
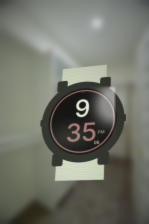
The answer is 9:35
